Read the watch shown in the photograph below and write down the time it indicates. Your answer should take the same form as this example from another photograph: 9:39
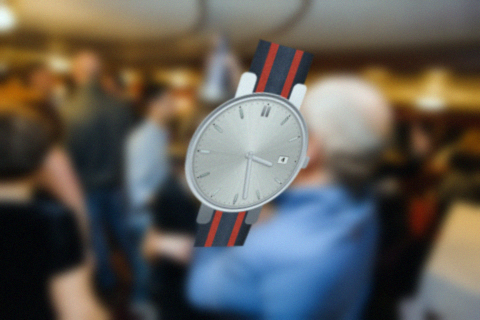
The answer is 3:28
